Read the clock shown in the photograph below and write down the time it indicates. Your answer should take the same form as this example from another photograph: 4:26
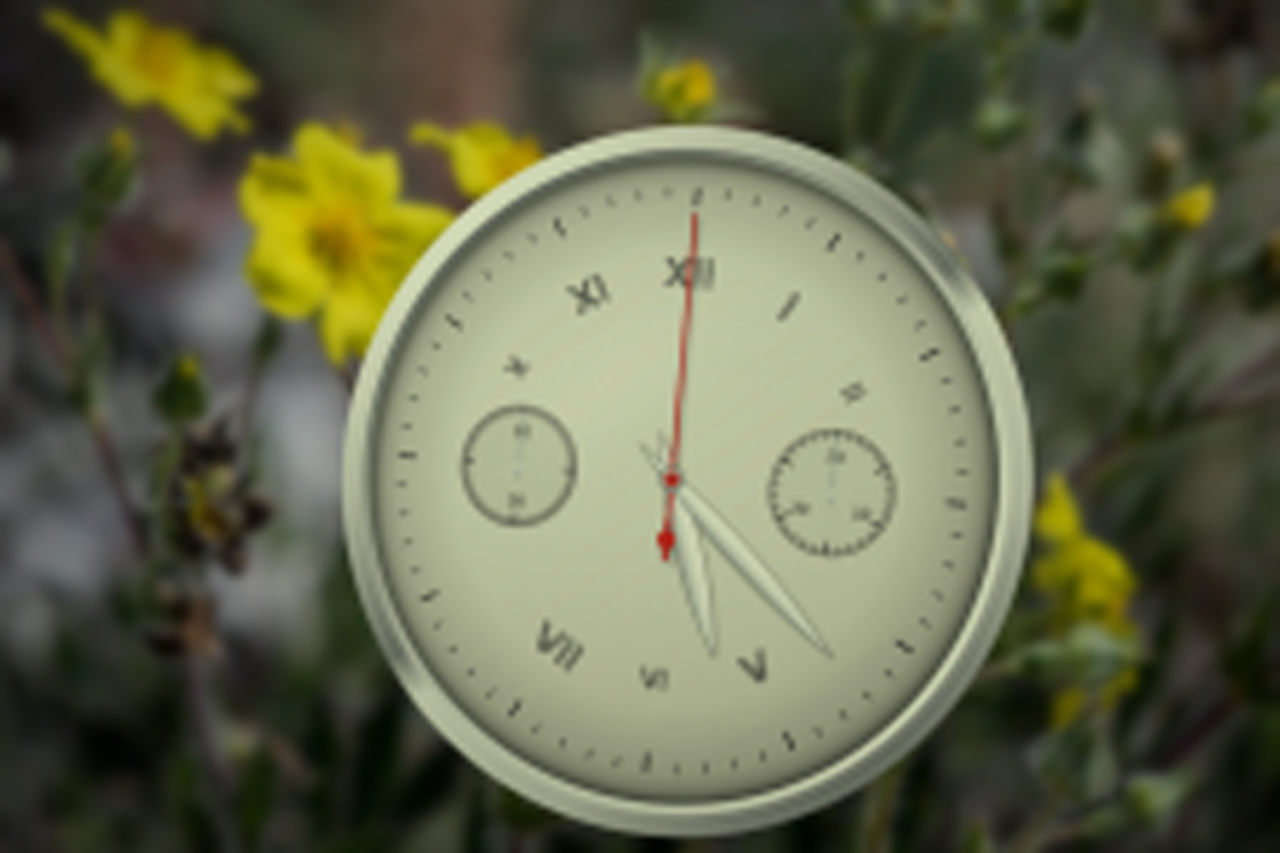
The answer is 5:22
